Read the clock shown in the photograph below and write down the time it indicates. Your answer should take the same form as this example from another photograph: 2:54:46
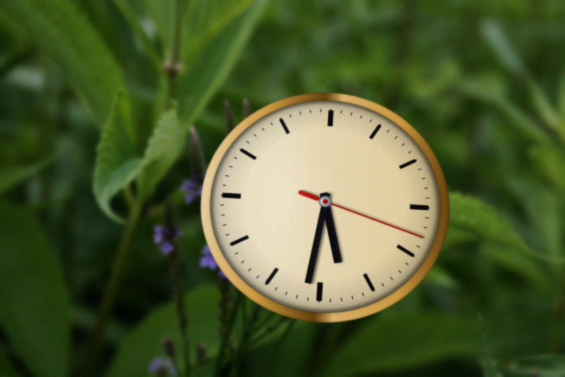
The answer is 5:31:18
